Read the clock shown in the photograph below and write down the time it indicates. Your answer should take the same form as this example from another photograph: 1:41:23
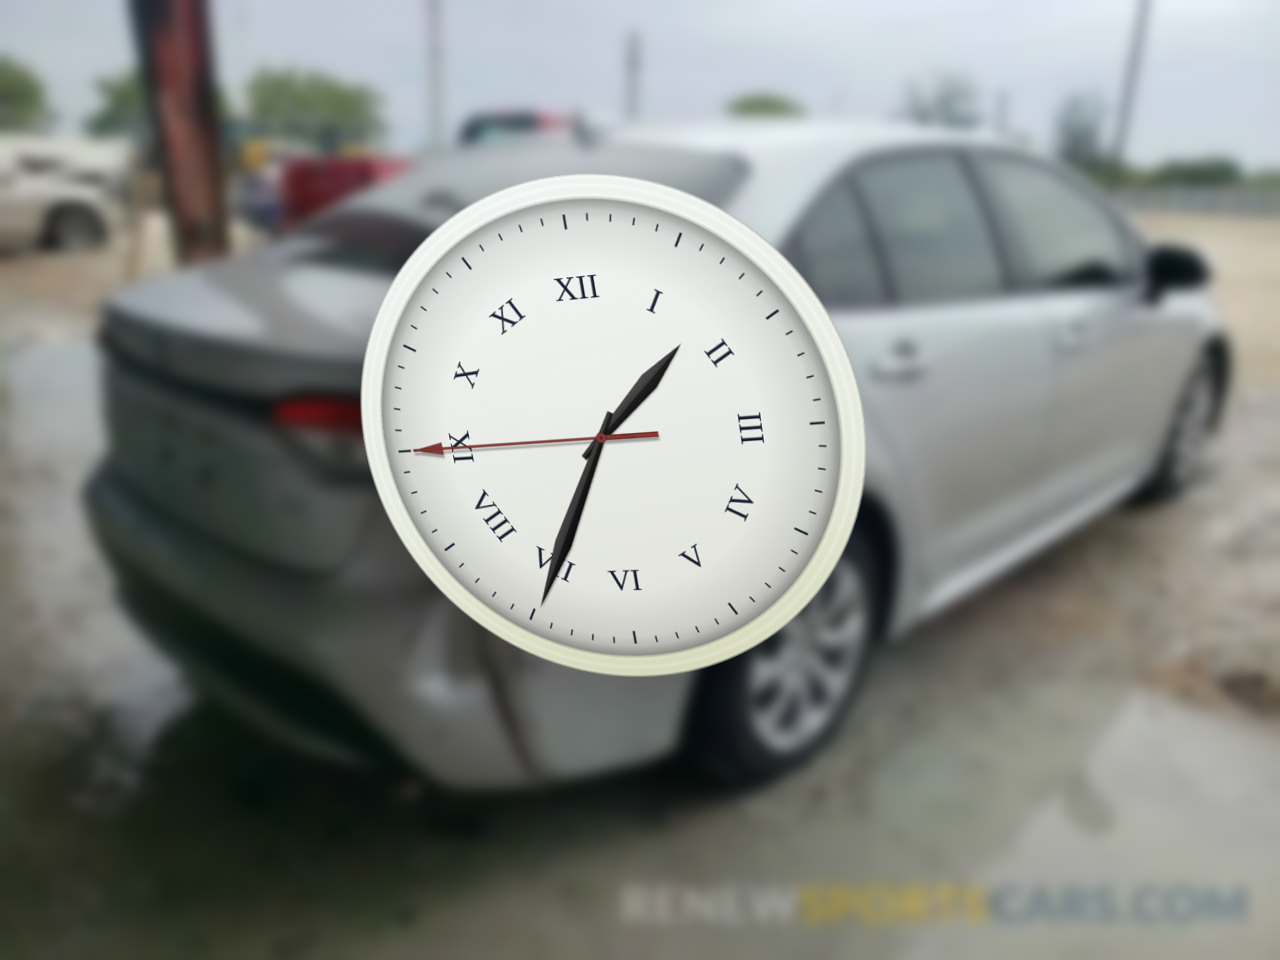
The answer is 1:34:45
